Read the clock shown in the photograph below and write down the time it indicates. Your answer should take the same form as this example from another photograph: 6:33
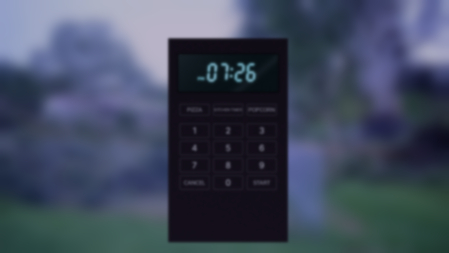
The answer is 7:26
